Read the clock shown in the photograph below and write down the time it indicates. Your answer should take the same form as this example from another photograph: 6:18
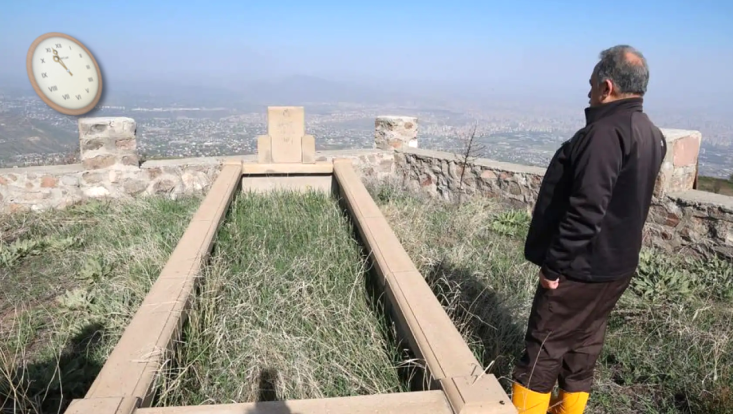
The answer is 10:57
